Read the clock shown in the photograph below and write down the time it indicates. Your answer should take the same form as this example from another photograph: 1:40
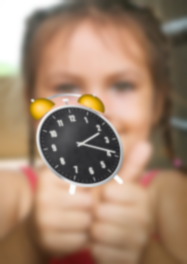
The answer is 2:19
